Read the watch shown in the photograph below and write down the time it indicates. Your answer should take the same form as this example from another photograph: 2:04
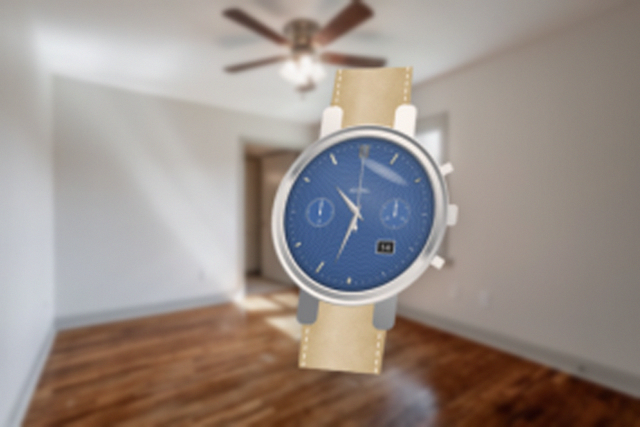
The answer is 10:33
